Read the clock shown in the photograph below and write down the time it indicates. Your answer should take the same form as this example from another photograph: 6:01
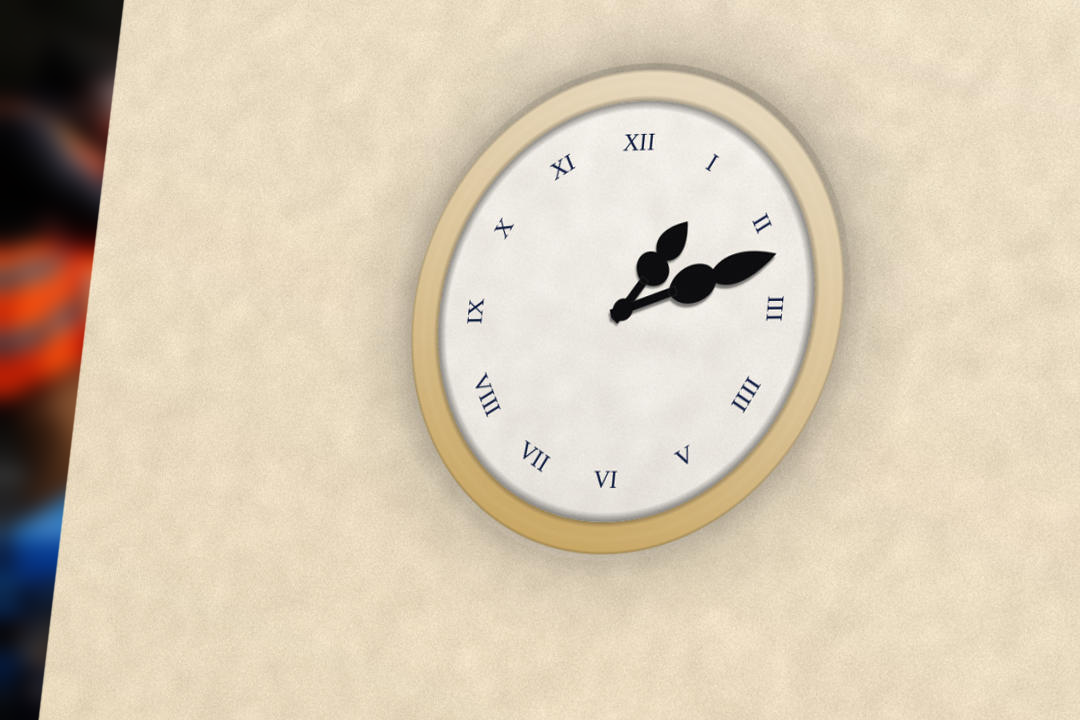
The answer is 1:12
